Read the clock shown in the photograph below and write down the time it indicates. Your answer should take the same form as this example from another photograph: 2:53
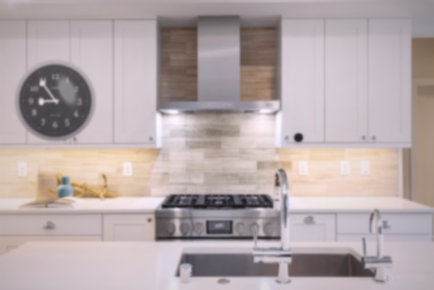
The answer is 8:54
